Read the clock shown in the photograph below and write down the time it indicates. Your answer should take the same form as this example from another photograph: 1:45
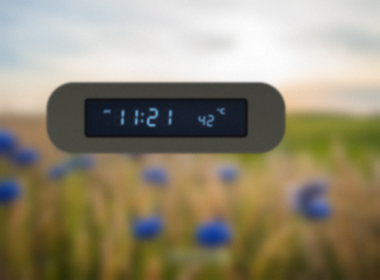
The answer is 11:21
